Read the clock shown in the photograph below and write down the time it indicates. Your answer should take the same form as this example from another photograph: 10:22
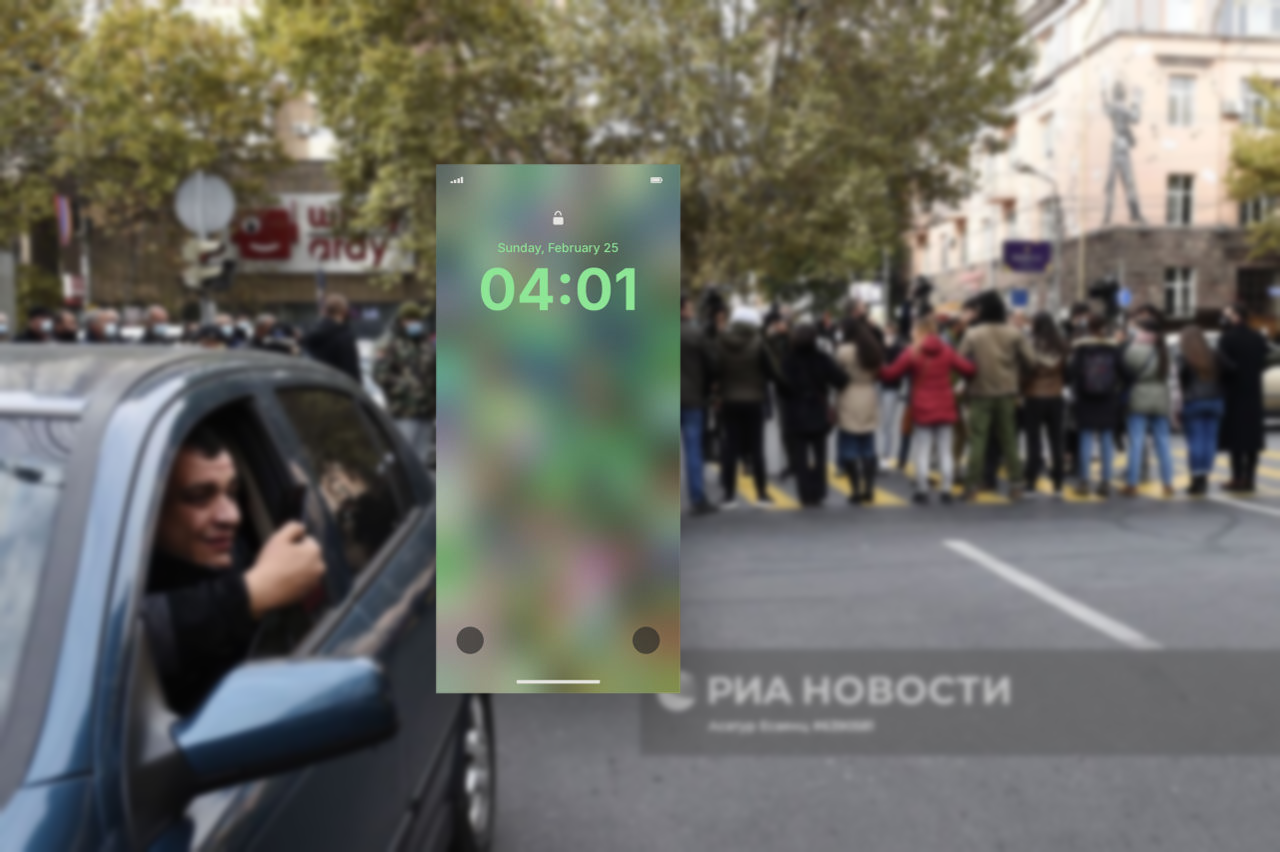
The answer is 4:01
